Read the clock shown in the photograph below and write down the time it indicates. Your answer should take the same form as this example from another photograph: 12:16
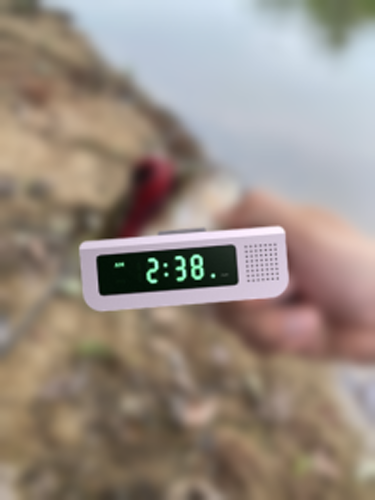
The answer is 2:38
